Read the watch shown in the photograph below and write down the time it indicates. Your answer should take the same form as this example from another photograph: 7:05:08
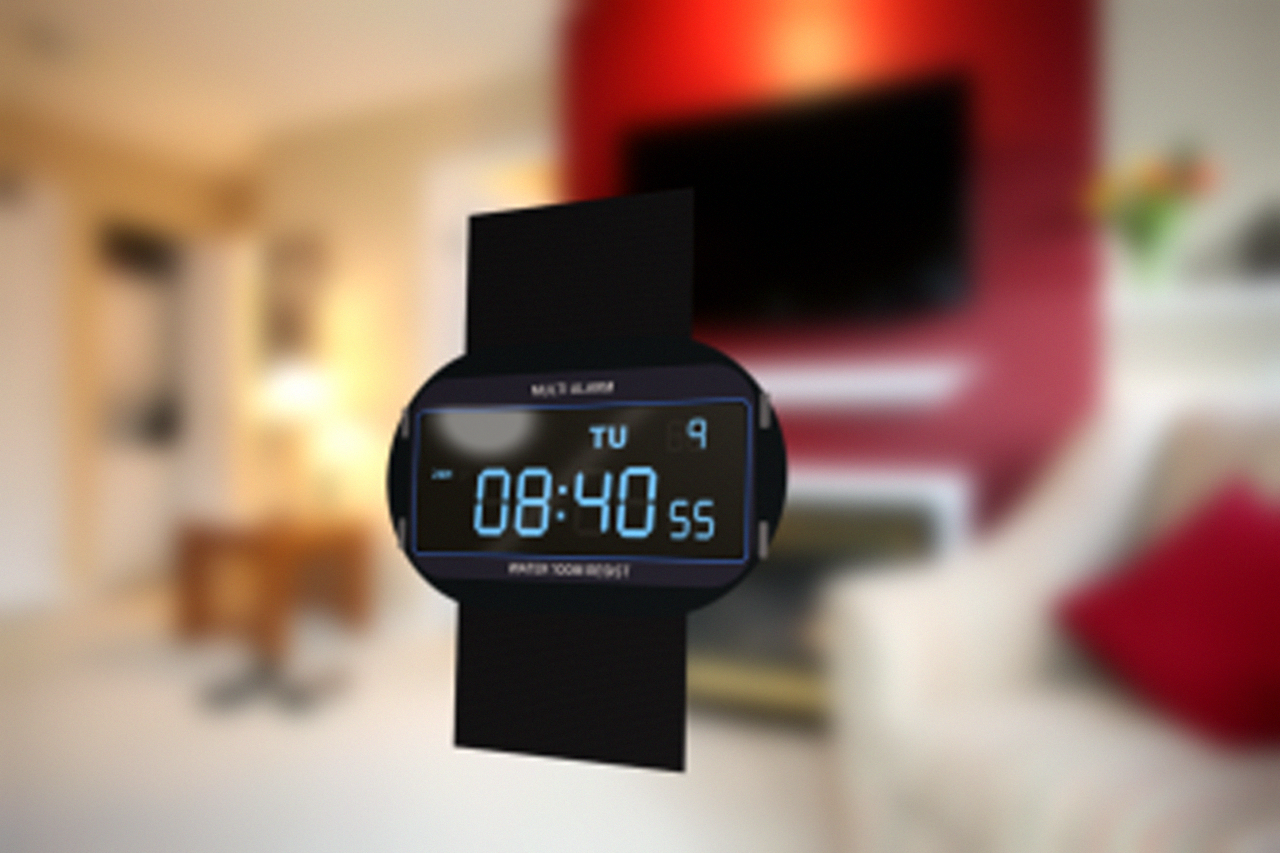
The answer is 8:40:55
